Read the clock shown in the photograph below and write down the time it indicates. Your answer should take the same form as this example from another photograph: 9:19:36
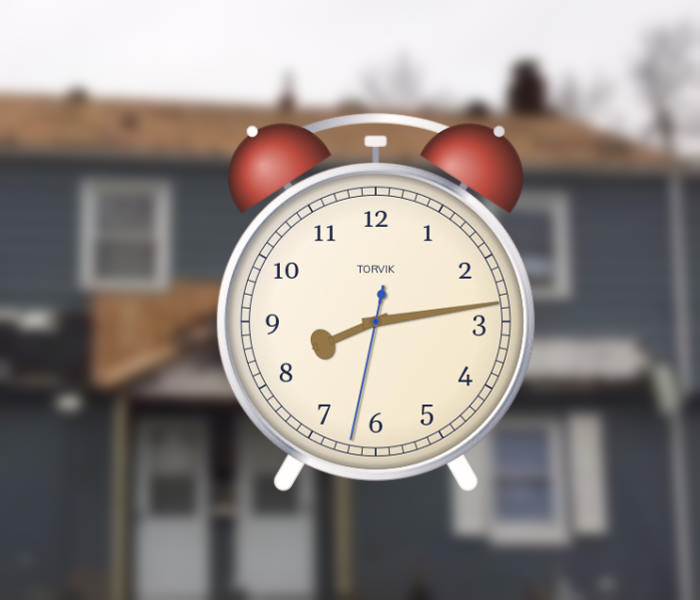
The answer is 8:13:32
